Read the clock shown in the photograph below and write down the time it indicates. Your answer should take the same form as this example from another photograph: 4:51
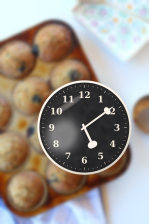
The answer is 5:09
